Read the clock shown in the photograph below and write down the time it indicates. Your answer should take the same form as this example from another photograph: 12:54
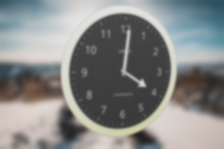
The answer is 4:01
